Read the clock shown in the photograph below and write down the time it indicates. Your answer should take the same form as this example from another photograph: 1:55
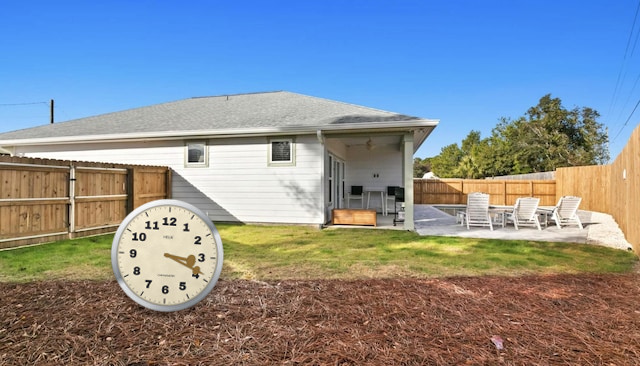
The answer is 3:19
